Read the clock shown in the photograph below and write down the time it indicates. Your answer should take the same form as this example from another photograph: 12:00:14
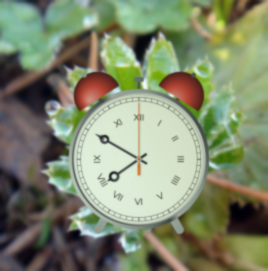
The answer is 7:50:00
